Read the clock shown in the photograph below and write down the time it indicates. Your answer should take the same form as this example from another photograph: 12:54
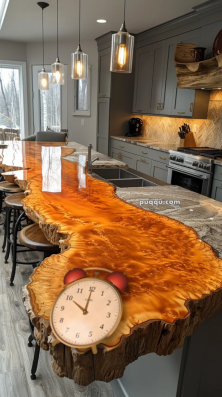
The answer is 10:00
